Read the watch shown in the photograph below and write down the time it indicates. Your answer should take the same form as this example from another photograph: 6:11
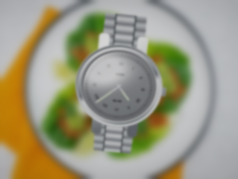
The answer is 4:38
